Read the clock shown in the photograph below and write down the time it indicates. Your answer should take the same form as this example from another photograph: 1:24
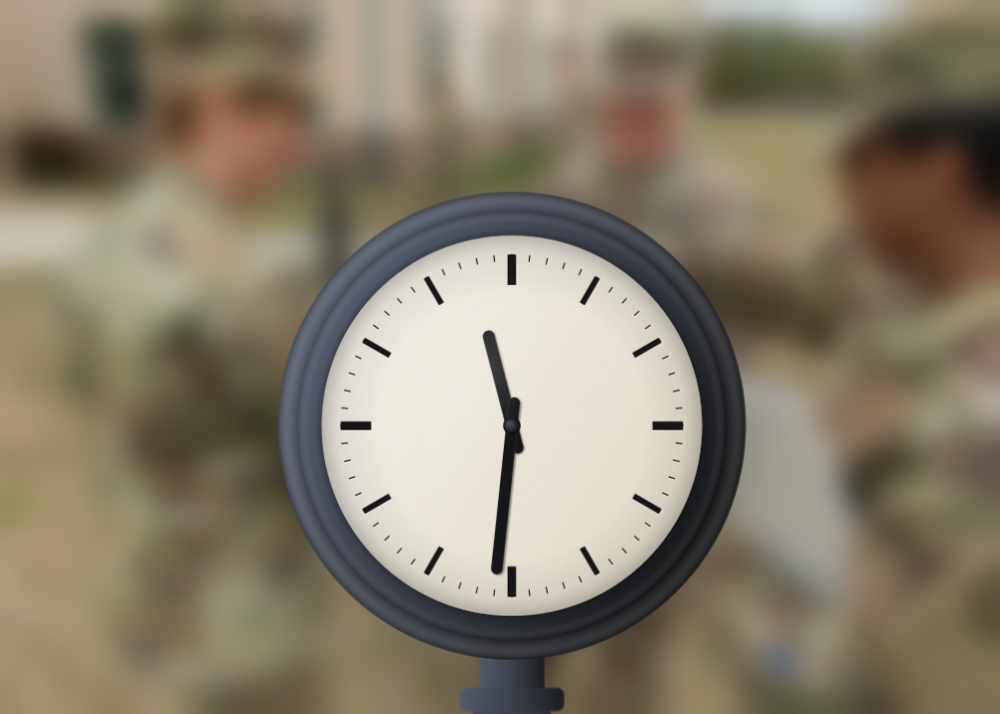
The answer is 11:31
